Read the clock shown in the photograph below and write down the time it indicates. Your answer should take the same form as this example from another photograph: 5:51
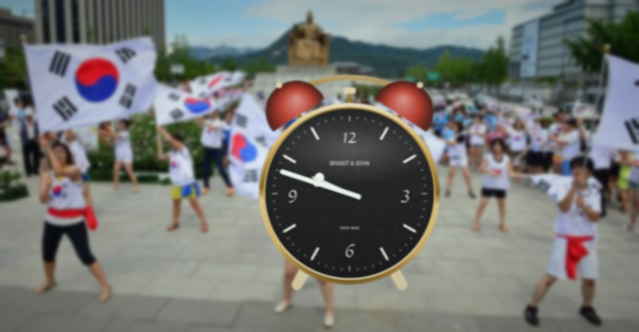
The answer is 9:48
